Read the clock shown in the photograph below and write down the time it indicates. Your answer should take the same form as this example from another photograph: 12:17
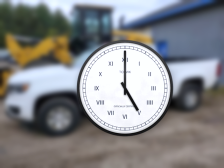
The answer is 5:00
